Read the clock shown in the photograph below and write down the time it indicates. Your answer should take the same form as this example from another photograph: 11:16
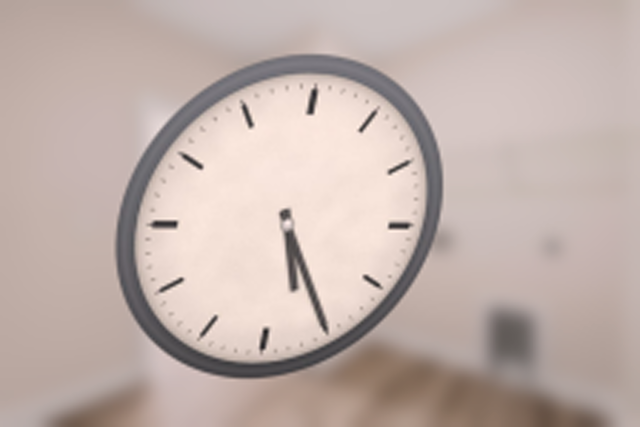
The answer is 5:25
